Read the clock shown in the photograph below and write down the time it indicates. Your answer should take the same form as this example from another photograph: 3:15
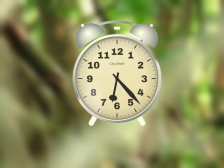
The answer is 6:23
